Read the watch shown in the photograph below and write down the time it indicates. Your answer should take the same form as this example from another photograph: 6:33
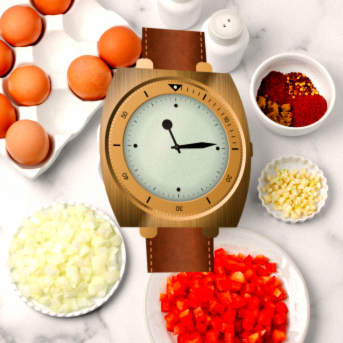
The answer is 11:14
